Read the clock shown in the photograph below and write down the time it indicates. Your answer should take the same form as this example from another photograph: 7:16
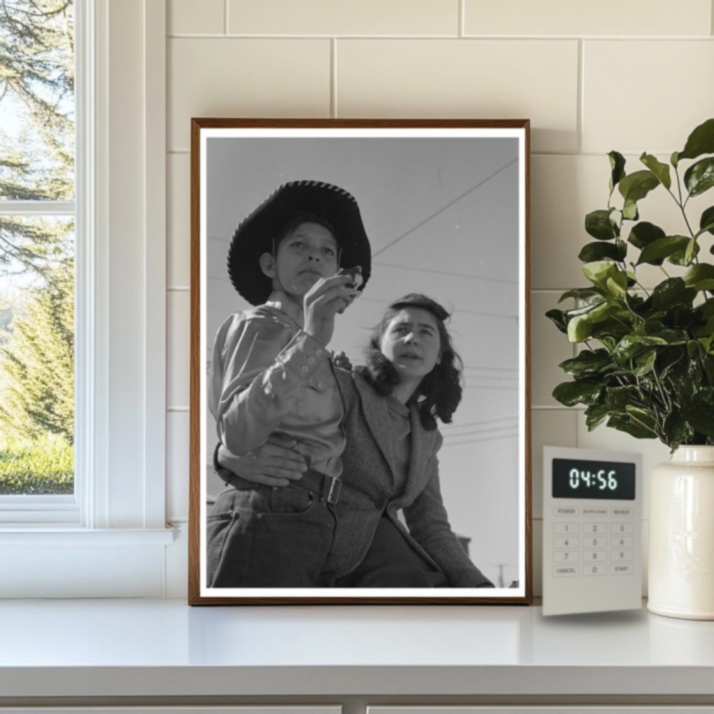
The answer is 4:56
